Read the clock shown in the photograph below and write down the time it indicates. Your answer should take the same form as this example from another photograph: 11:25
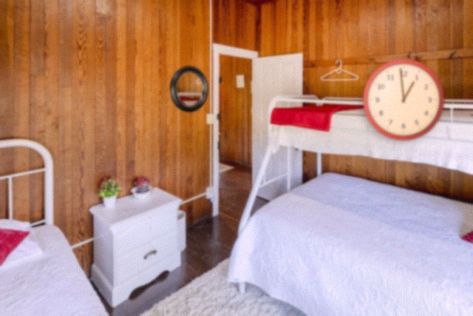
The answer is 12:59
